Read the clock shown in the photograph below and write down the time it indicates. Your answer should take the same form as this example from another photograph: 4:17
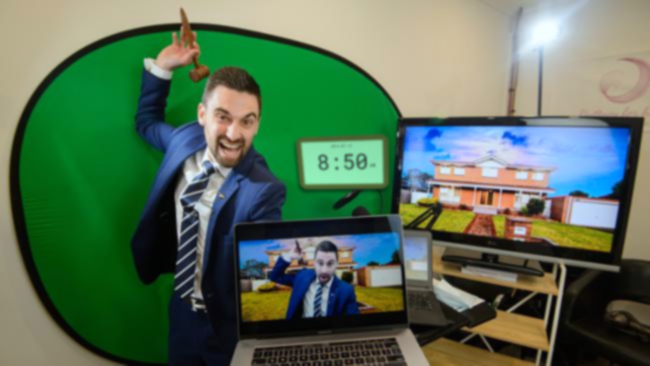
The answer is 8:50
